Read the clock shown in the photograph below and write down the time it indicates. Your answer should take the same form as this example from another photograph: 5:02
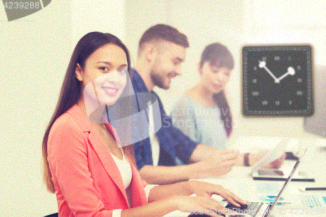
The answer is 1:53
